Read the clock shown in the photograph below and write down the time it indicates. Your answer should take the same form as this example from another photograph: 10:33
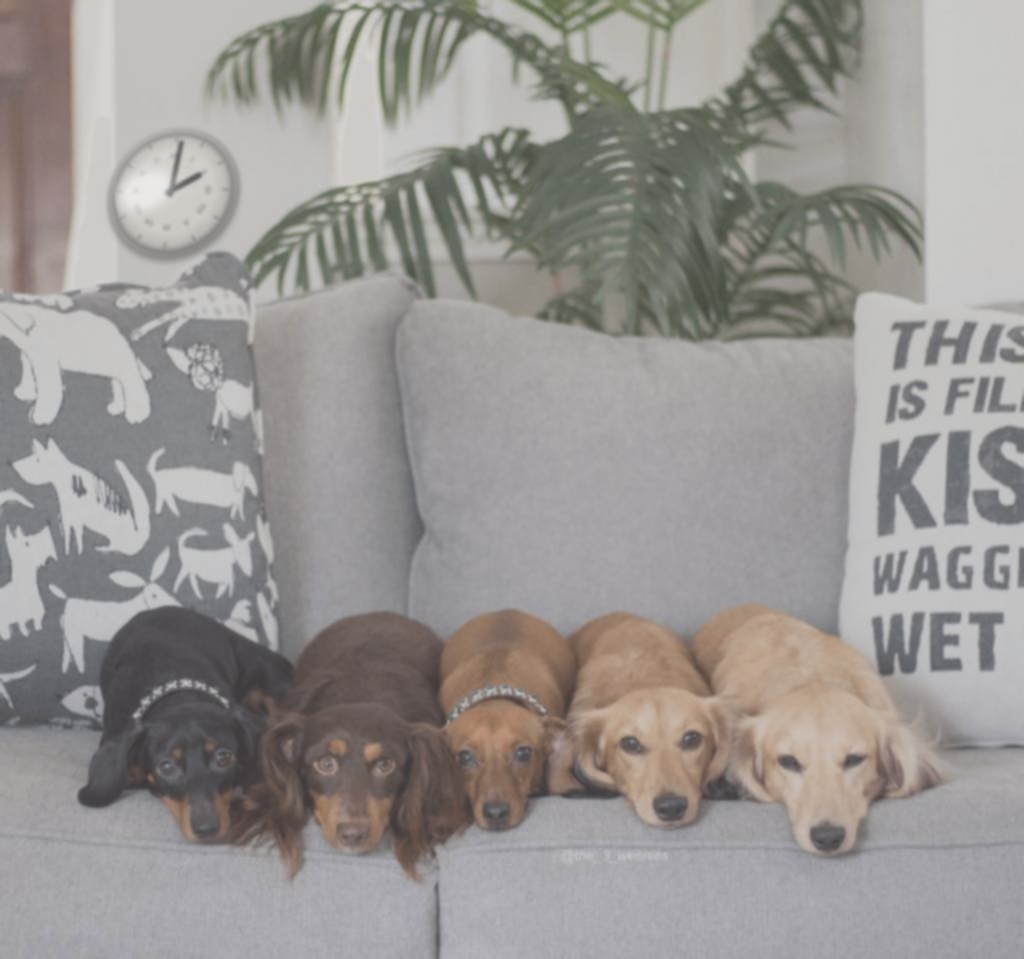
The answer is 2:01
